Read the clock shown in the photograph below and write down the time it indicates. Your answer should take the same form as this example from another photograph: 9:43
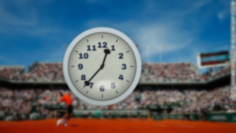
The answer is 12:37
